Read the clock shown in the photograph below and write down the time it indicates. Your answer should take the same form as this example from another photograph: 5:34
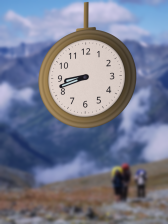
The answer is 8:42
